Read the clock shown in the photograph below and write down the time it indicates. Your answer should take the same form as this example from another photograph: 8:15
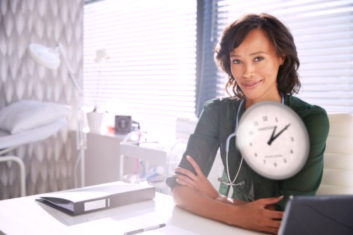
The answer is 1:10
